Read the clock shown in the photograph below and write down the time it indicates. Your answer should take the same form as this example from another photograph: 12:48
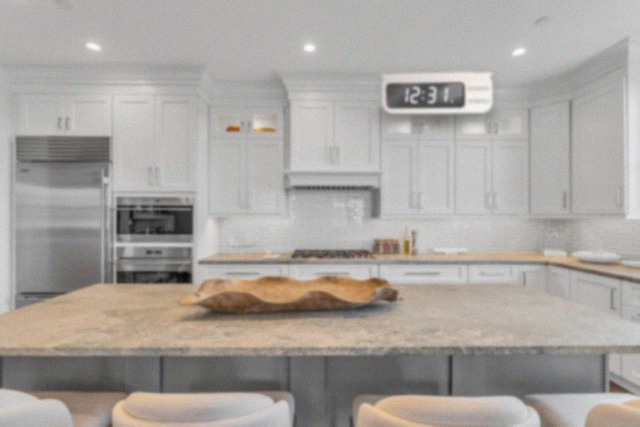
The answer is 12:31
